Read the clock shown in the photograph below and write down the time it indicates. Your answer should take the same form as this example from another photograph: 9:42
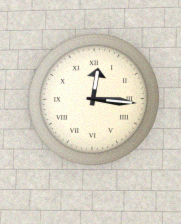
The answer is 12:16
